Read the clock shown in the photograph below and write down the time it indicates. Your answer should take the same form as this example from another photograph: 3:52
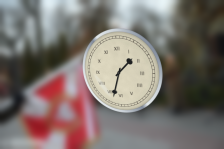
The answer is 1:33
